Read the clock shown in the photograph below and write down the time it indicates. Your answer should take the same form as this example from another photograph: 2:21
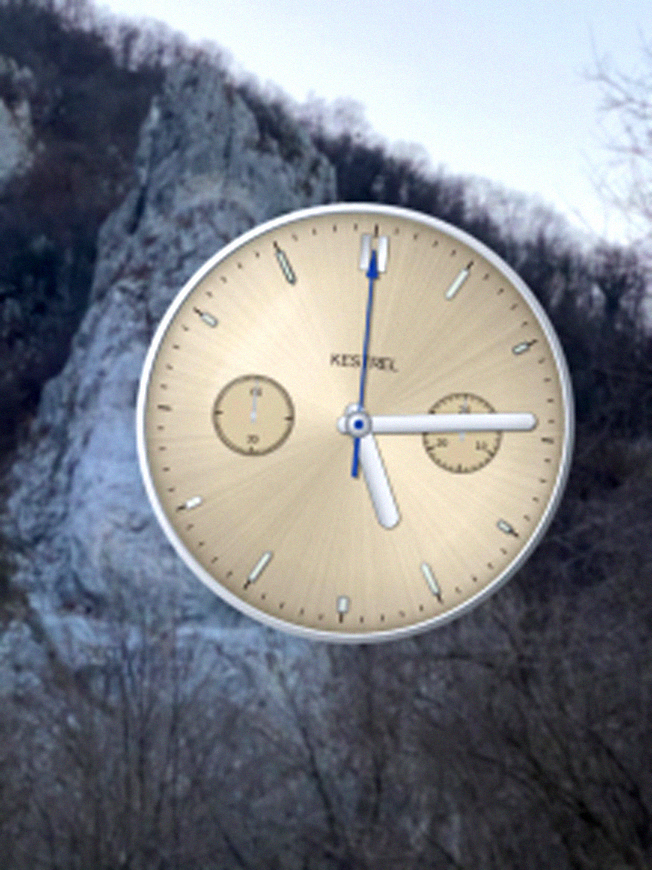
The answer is 5:14
